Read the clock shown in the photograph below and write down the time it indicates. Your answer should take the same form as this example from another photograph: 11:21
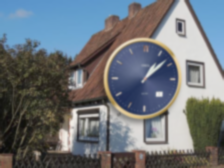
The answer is 1:08
